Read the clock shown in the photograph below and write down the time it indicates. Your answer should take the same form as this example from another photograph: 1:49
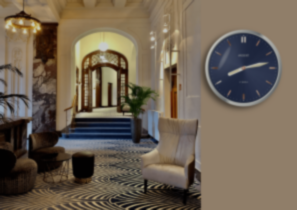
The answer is 8:13
